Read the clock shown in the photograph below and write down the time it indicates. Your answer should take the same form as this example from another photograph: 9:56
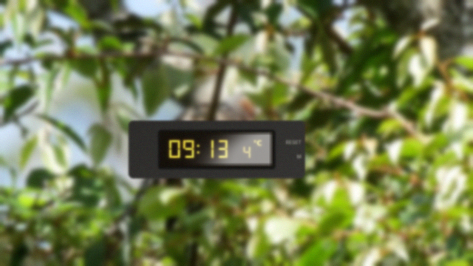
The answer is 9:13
